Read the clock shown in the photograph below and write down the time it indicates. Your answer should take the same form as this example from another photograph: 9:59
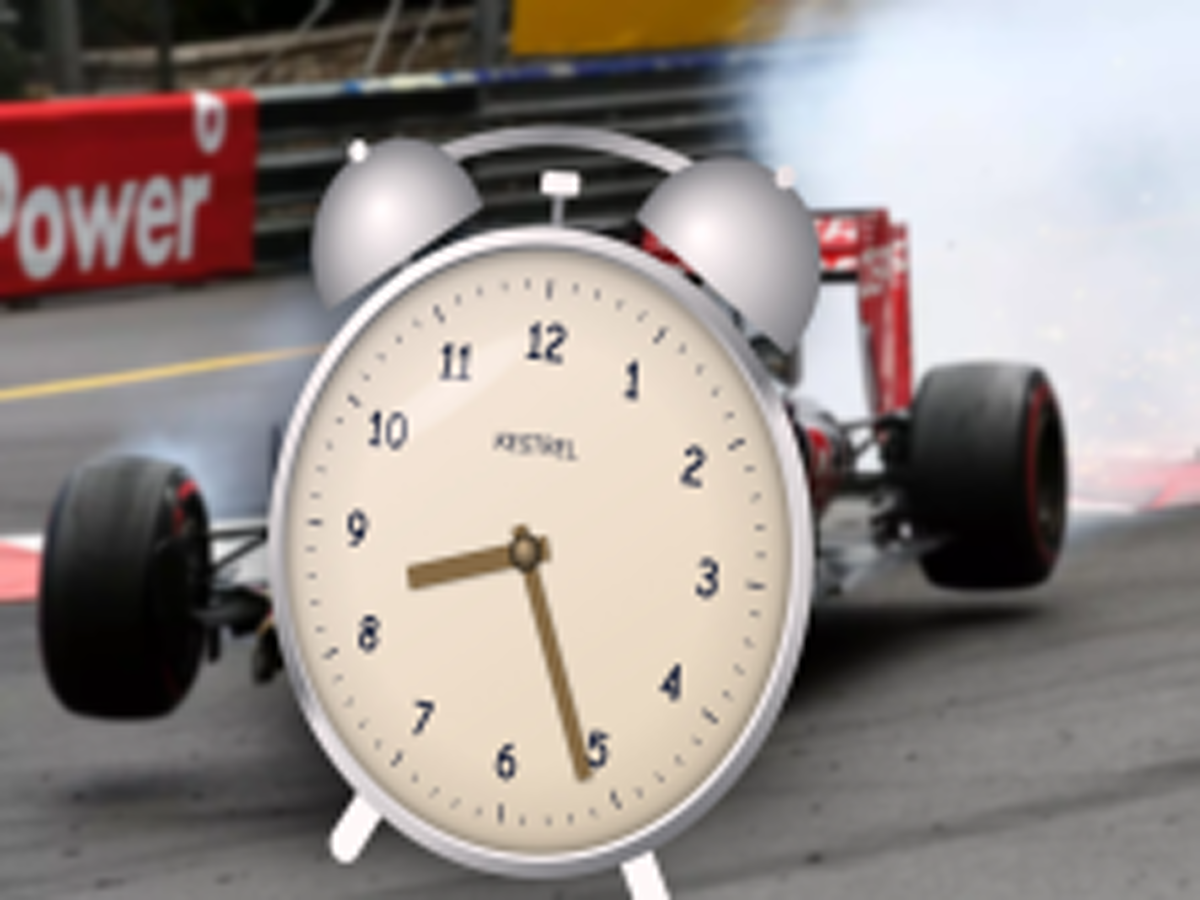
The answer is 8:26
